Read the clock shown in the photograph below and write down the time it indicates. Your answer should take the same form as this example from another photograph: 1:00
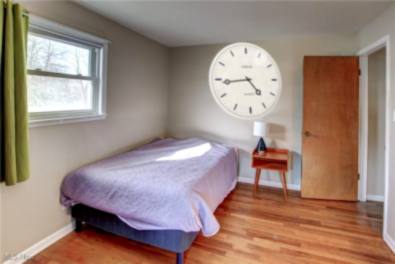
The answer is 4:44
